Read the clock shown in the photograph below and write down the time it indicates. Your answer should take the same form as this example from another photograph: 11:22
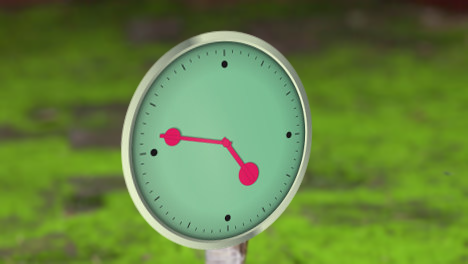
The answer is 4:47
